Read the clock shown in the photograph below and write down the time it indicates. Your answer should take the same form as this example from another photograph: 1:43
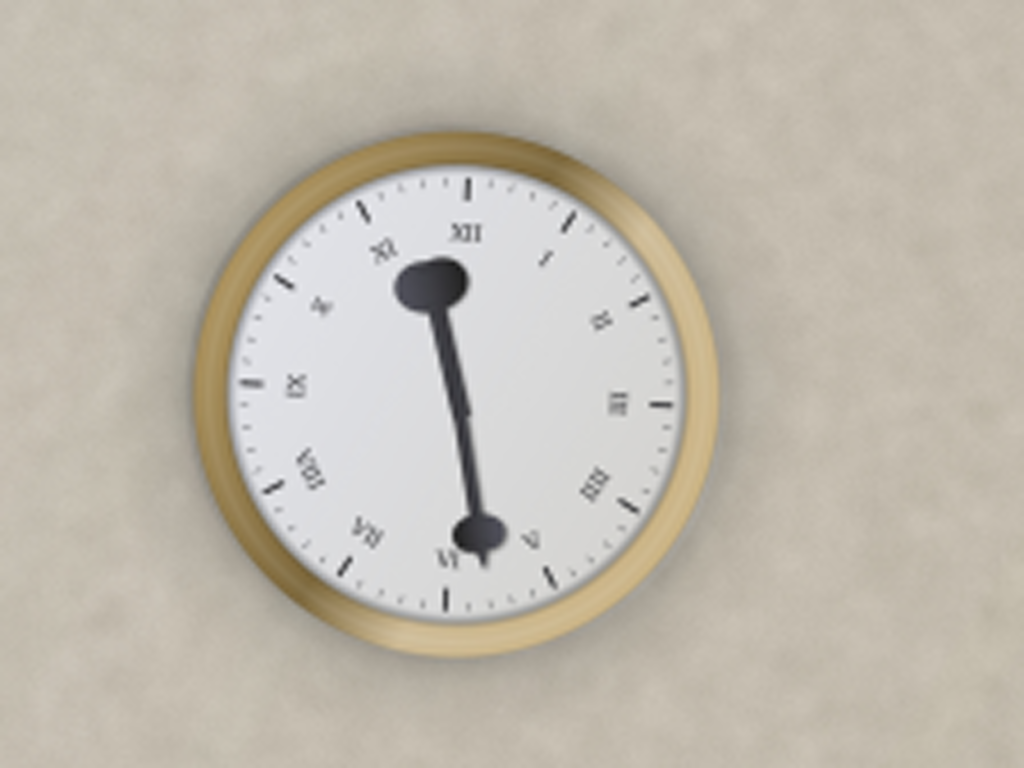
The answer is 11:28
